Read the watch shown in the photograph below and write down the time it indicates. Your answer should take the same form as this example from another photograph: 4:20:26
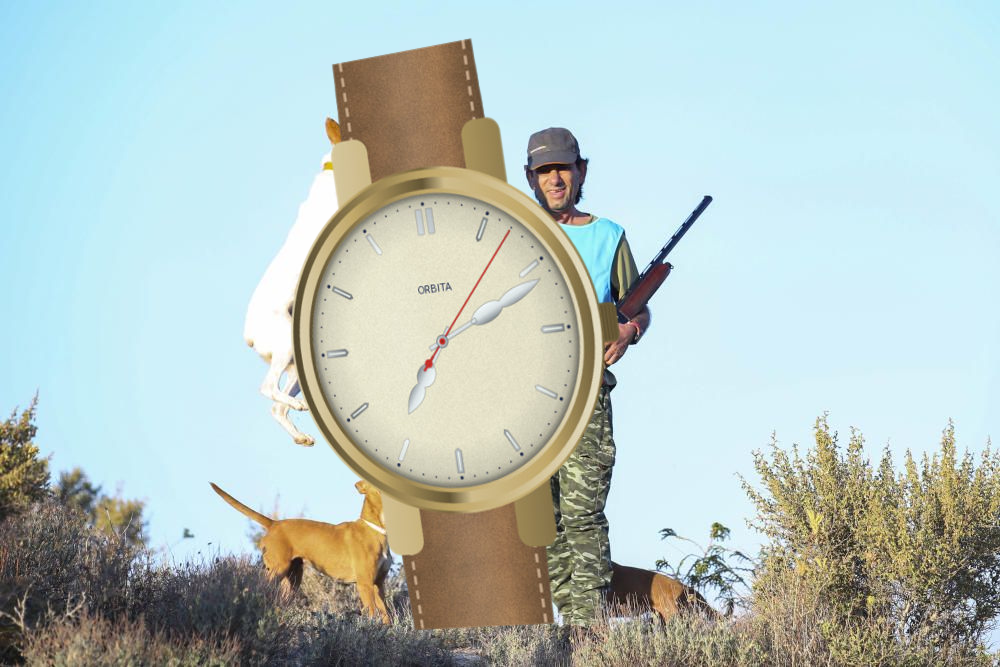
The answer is 7:11:07
